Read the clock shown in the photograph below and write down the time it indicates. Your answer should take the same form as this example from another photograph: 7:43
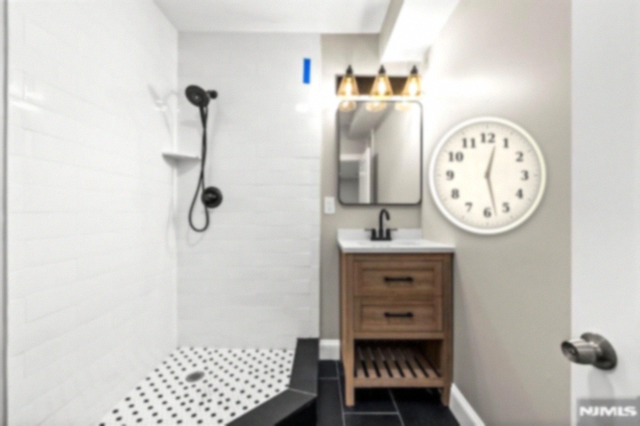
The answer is 12:28
